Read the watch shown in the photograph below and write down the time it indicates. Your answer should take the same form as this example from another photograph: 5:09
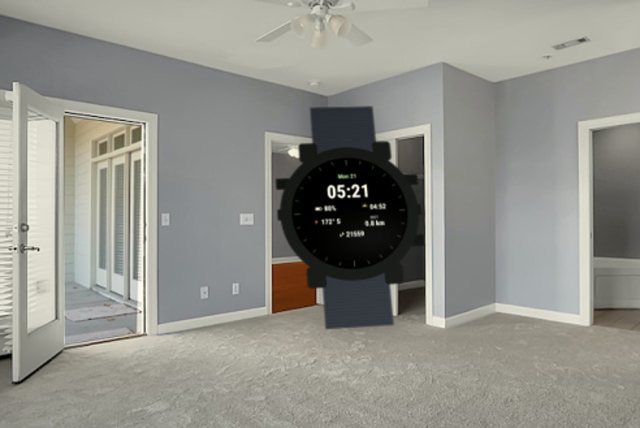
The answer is 5:21
